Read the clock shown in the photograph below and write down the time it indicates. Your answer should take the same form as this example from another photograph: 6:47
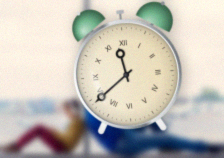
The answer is 11:39
